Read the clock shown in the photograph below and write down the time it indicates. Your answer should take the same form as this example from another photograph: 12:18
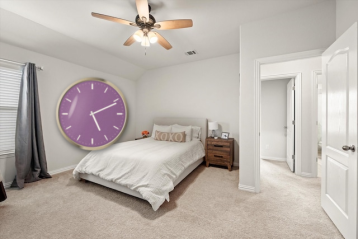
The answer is 5:11
